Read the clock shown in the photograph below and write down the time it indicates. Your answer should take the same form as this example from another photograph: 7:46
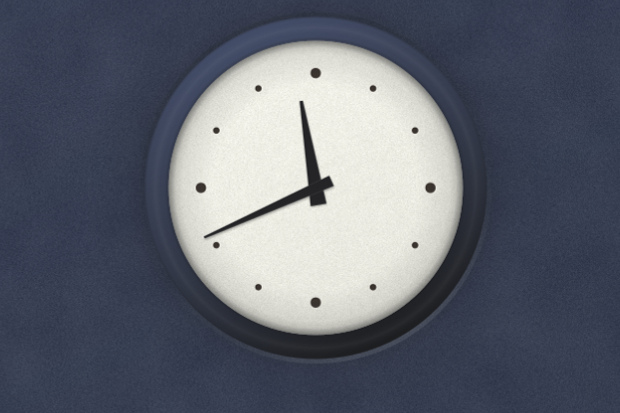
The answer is 11:41
